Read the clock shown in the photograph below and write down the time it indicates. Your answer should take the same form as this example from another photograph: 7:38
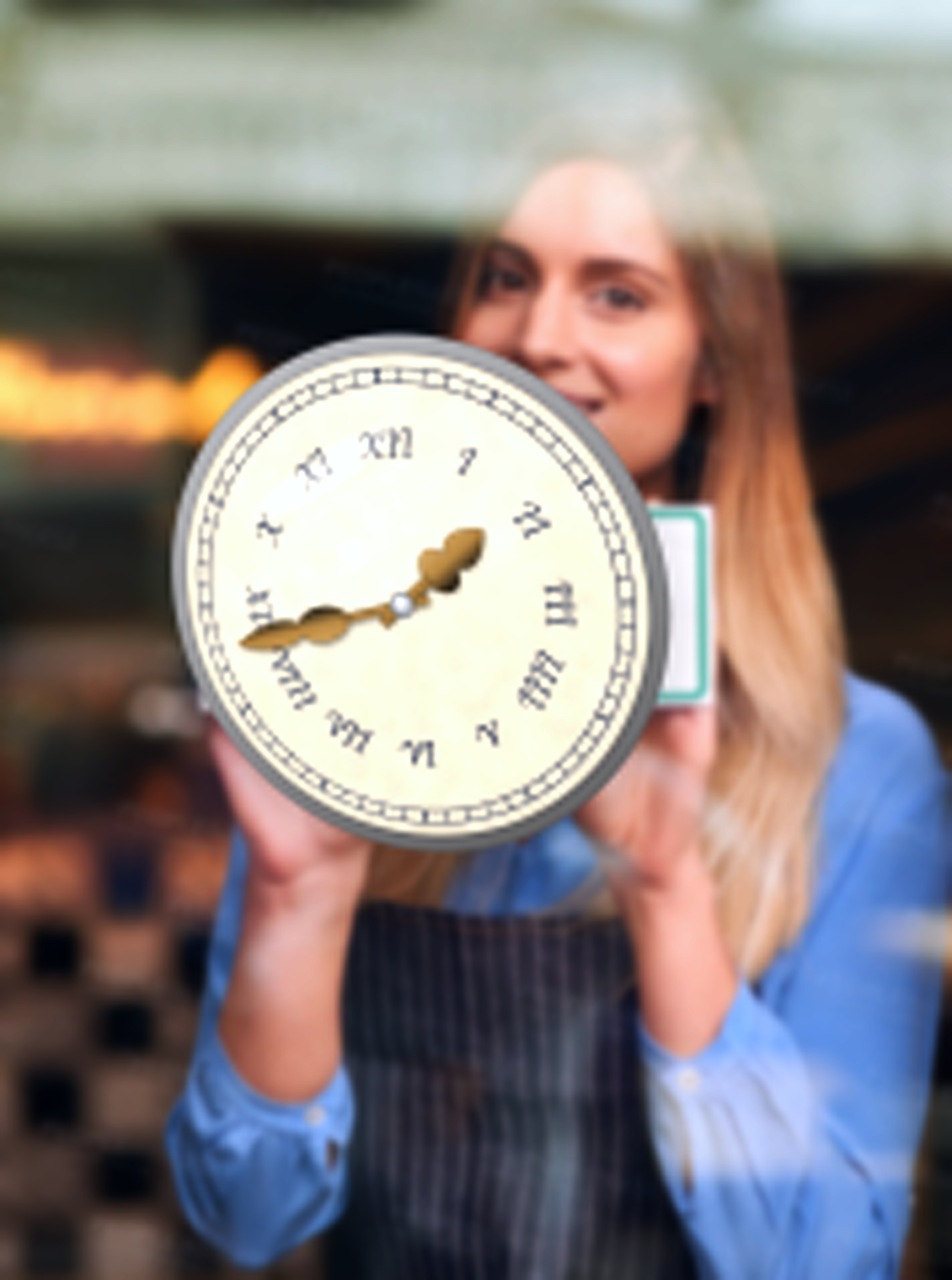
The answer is 1:43
